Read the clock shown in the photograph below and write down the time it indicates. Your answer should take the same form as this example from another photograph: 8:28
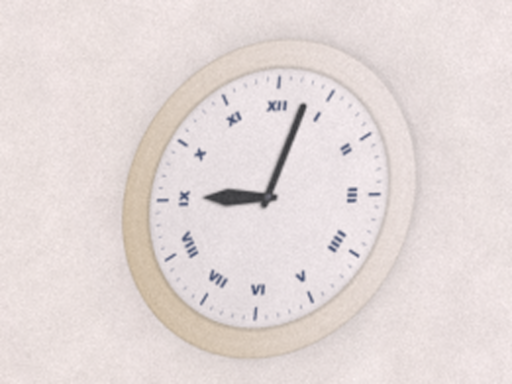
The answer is 9:03
